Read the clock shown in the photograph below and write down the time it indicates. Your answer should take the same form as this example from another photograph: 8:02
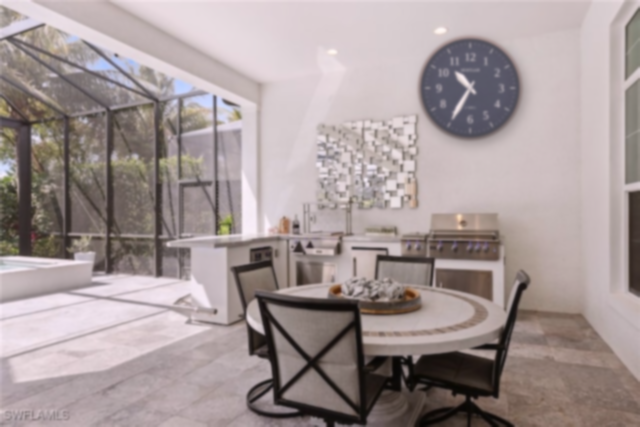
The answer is 10:35
